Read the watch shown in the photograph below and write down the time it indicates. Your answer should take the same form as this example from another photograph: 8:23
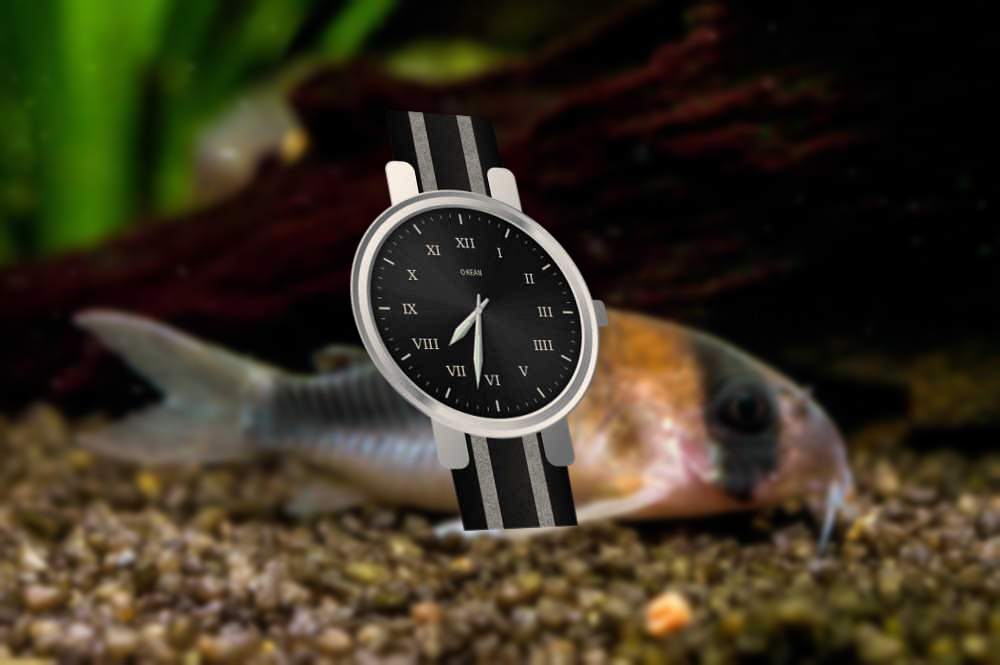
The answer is 7:32
